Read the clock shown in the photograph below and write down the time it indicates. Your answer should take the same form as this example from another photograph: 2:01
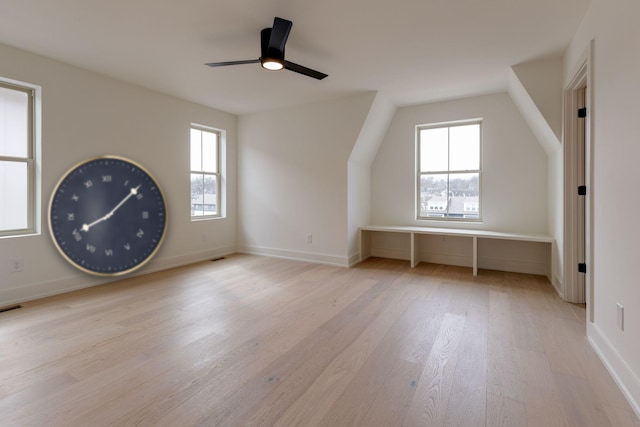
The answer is 8:08
